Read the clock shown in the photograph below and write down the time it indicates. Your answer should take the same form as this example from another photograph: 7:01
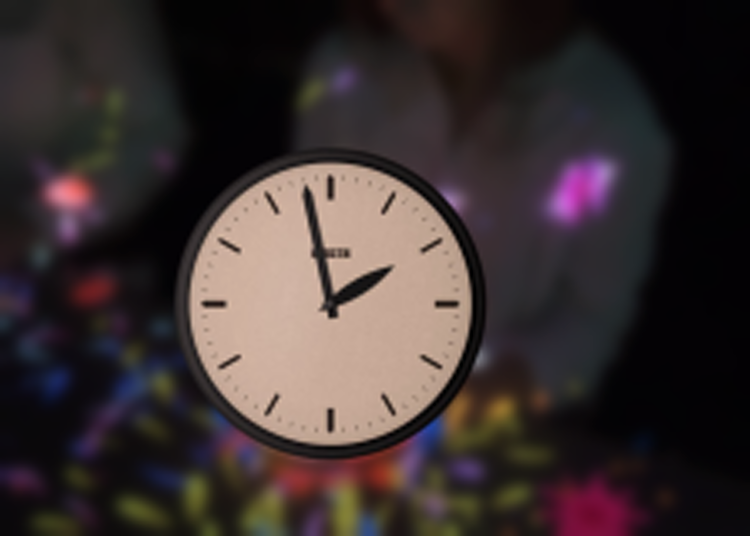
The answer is 1:58
